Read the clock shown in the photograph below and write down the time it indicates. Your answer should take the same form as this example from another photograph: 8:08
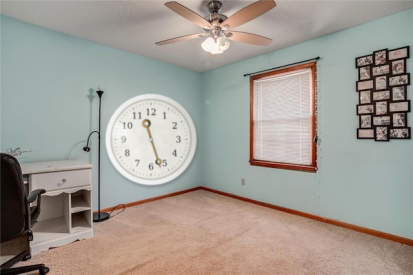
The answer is 11:27
